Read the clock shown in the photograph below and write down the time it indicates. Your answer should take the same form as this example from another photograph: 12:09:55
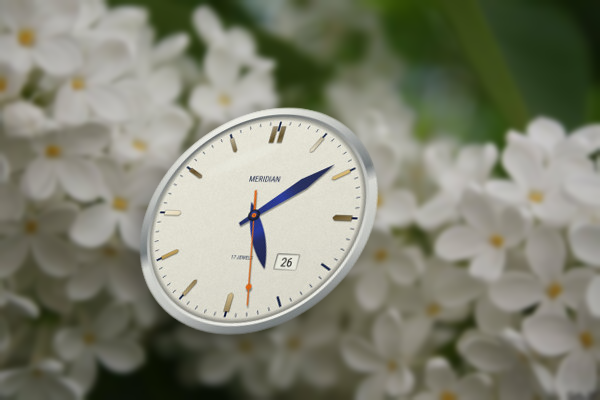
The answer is 5:08:28
